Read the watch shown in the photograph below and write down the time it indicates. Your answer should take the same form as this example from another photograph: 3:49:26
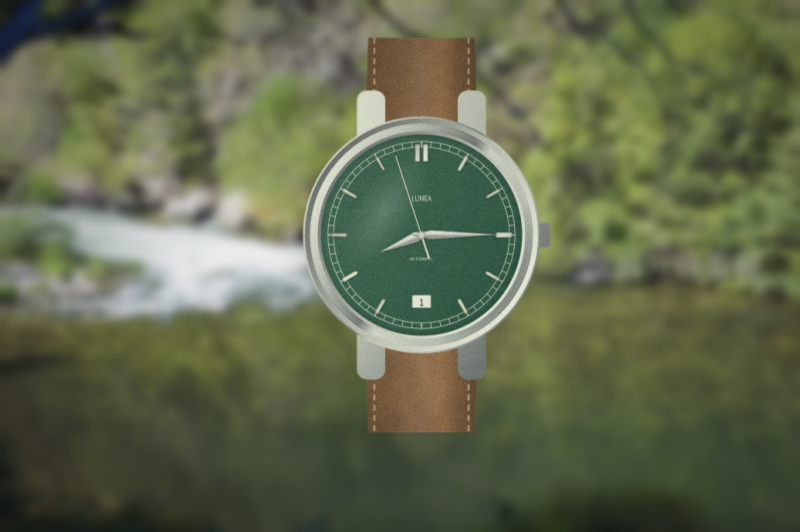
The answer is 8:14:57
